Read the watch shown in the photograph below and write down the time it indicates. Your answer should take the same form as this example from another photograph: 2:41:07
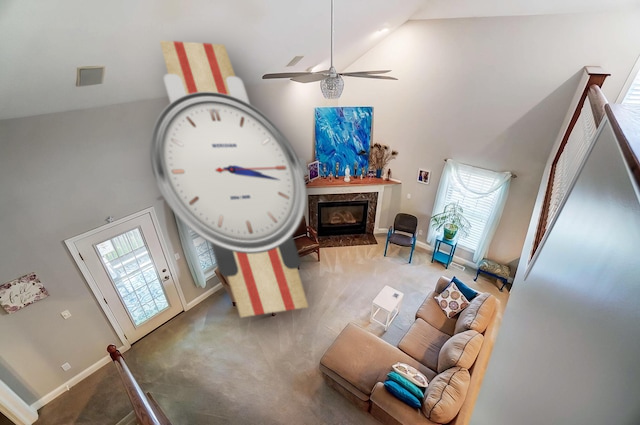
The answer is 3:17:15
